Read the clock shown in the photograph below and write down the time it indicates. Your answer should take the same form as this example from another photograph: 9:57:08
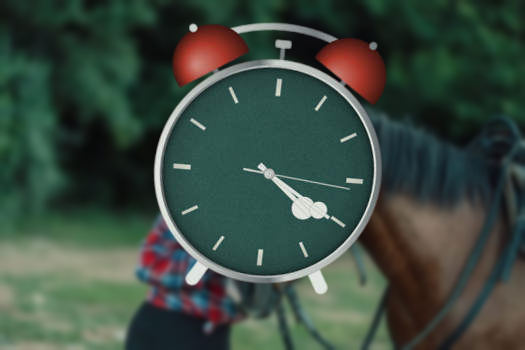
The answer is 4:20:16
